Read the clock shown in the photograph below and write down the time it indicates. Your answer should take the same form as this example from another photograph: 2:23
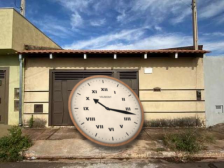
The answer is 10:17
